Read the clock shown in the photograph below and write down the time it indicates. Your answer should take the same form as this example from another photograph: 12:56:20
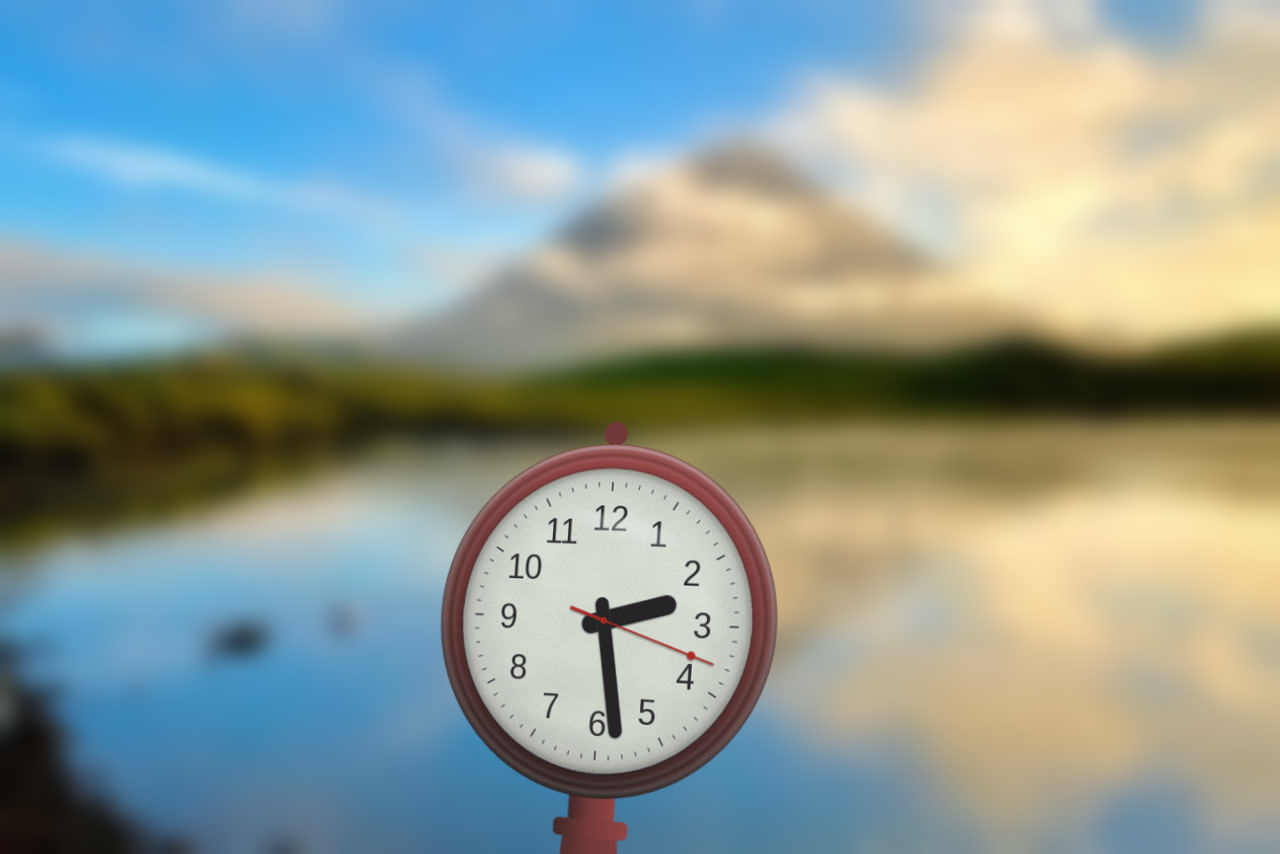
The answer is 2:28:18
